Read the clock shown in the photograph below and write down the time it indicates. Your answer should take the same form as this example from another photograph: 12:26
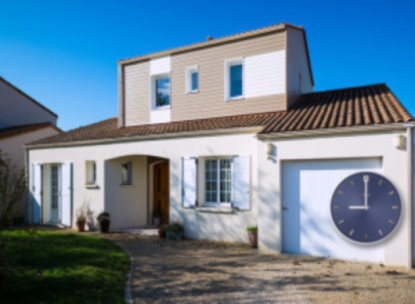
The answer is 9:00
